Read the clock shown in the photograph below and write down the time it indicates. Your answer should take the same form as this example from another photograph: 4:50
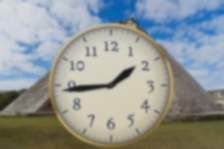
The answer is 1:44
